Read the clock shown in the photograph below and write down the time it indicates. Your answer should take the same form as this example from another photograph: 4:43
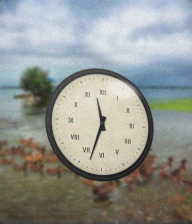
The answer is 11:33
